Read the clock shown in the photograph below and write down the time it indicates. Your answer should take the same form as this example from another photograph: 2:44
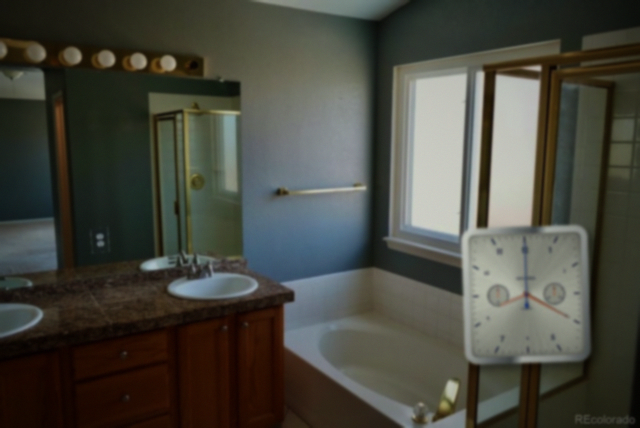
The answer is 8:20
